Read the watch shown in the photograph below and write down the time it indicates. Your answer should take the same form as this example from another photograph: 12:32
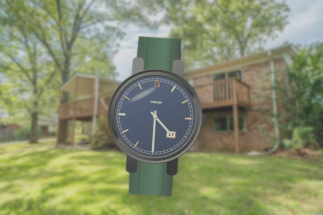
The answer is 4:30
